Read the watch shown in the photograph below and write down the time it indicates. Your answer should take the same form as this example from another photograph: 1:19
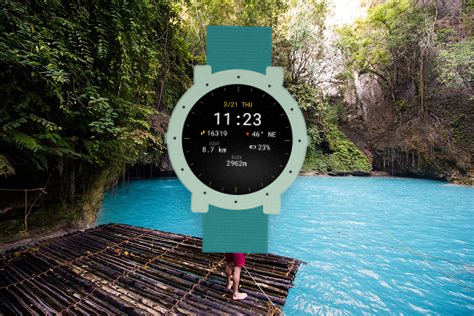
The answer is 11:23
